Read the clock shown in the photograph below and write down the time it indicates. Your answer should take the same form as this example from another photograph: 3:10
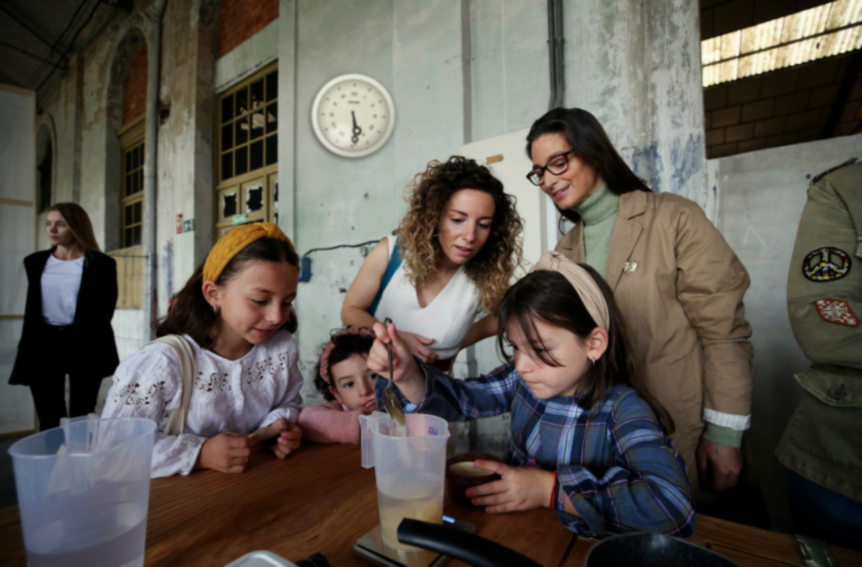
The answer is 5:29
